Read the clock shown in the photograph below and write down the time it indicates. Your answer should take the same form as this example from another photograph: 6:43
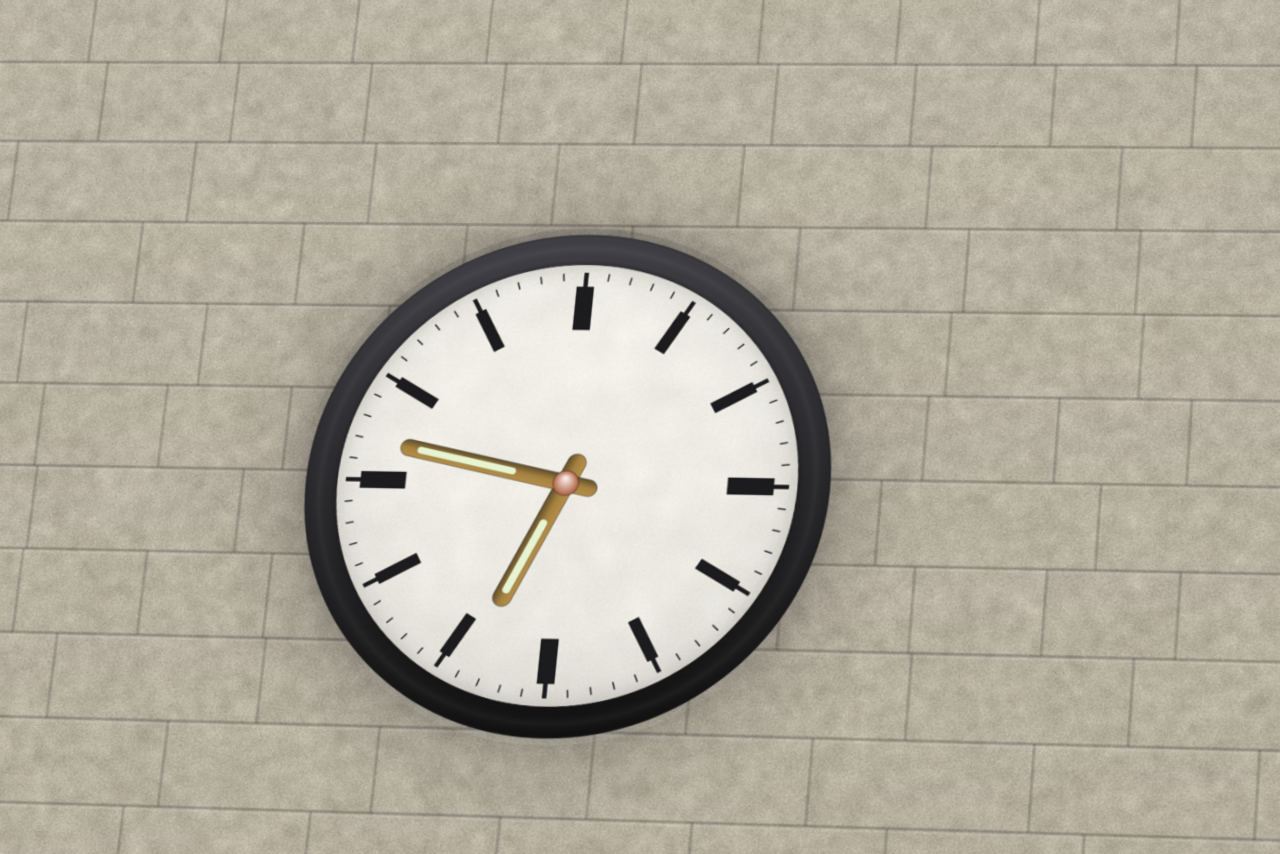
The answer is 6:47
